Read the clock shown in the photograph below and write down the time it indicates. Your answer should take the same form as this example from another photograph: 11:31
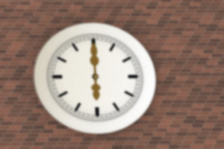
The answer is 6:00
